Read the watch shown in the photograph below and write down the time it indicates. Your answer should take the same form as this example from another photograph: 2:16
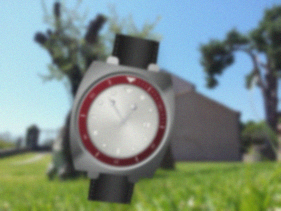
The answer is 12:53
